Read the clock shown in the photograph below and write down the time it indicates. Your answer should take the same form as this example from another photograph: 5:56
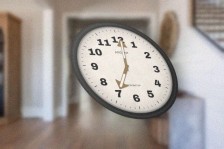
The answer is 7:01
